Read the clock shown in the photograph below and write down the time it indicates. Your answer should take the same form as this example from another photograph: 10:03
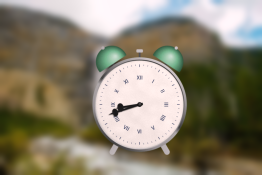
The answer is 8:42
